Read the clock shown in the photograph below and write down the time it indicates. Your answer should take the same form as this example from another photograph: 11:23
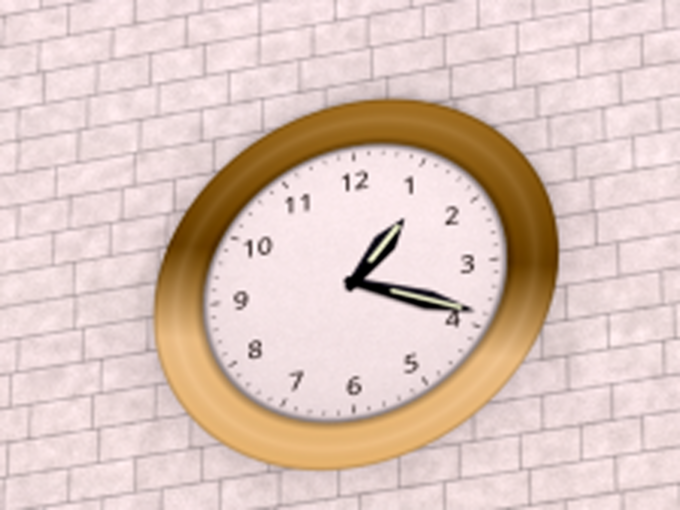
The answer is 1:19
